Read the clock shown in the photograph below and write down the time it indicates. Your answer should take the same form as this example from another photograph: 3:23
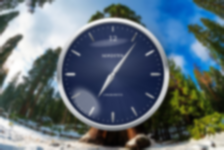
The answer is 7:06
